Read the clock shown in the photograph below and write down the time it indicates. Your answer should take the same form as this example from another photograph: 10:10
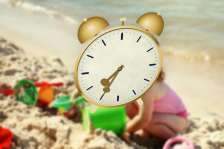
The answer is 7:35
